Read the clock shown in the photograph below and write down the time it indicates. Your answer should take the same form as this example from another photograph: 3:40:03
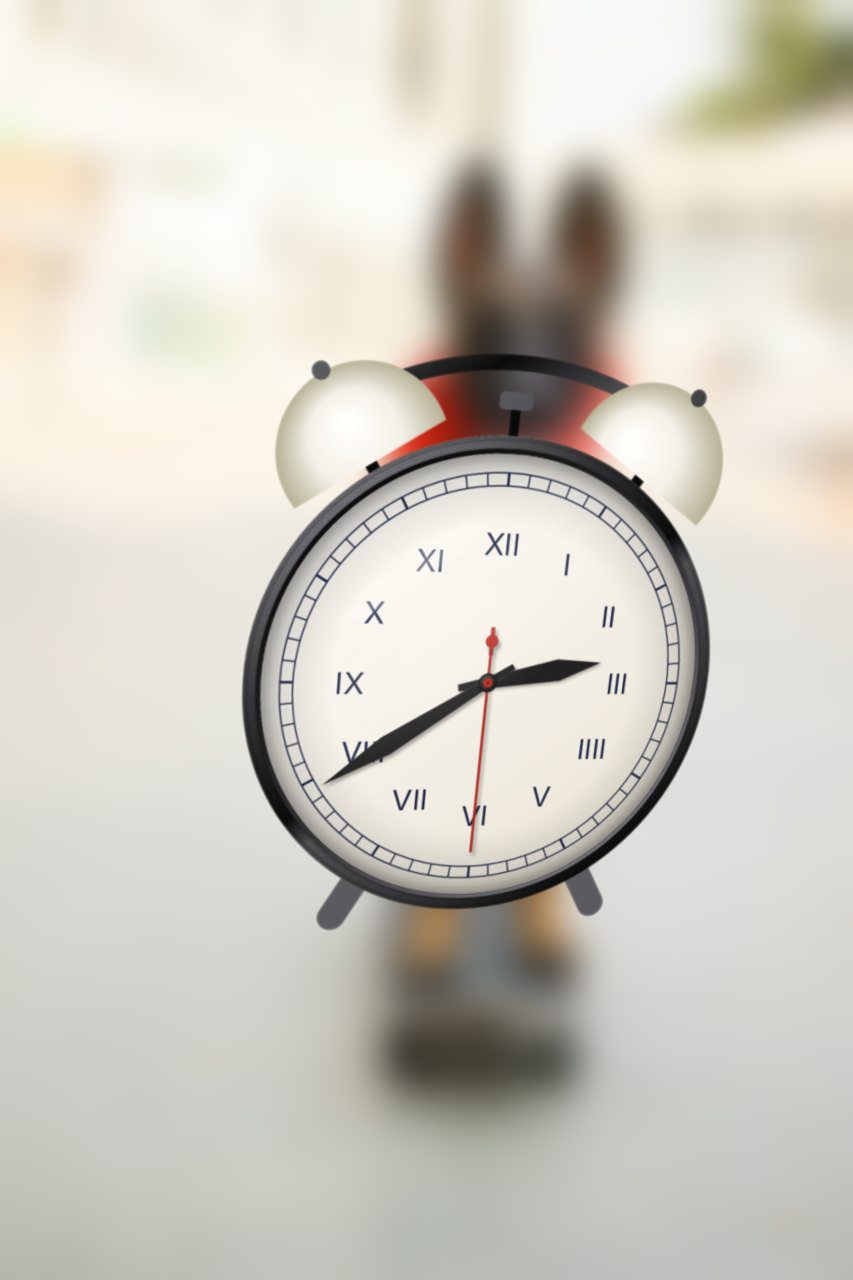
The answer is 2:39:30
